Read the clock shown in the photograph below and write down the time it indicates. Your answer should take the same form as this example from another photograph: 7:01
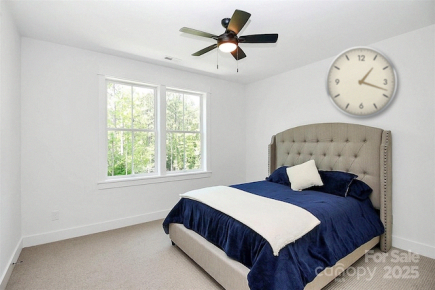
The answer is 1:18
